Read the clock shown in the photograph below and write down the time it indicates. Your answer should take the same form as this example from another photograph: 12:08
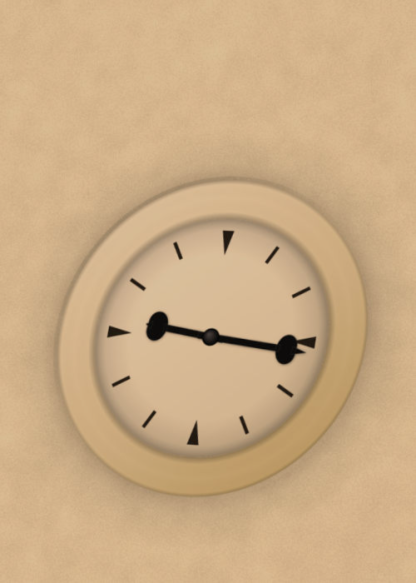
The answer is 9:16
